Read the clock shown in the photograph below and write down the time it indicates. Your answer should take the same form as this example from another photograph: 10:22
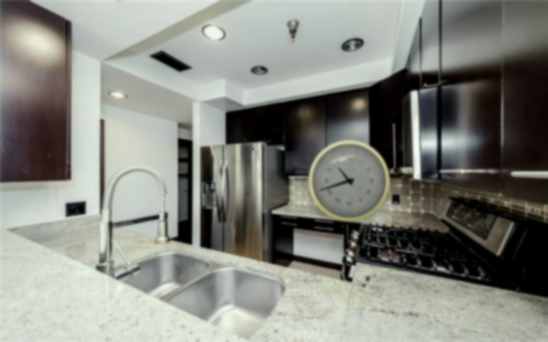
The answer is 10:42
